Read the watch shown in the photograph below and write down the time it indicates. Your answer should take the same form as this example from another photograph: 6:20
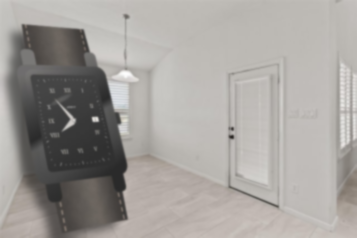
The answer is 7:54
